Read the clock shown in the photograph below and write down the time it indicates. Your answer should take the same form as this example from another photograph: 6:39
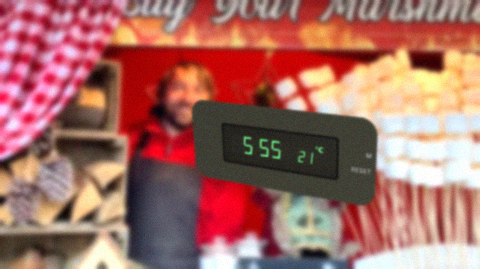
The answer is 5:55
